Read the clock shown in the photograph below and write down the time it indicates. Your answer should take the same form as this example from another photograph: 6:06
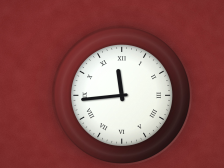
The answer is 11:44
